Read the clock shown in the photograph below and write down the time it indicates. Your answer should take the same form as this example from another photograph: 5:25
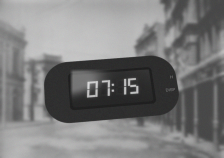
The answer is 7:15
